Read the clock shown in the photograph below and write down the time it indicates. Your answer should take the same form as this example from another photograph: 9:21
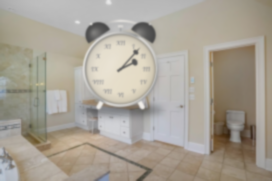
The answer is 2:07
